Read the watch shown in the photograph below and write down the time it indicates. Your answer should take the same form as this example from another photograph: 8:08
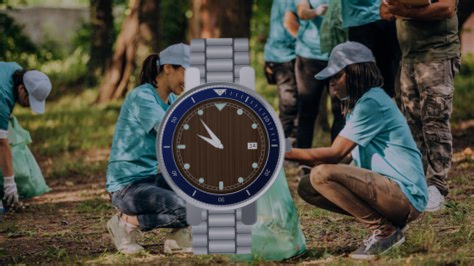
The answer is 9:54
